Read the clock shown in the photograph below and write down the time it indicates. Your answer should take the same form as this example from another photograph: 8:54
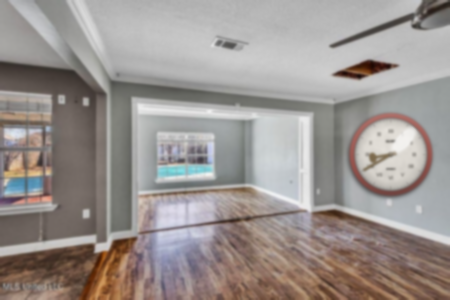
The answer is 8:40
